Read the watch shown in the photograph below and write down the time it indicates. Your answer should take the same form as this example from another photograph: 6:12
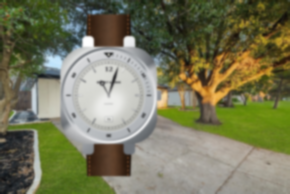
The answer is 11:03
